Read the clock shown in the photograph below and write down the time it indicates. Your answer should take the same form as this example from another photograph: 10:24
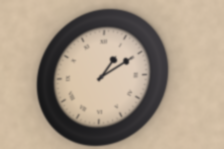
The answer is 1:10
